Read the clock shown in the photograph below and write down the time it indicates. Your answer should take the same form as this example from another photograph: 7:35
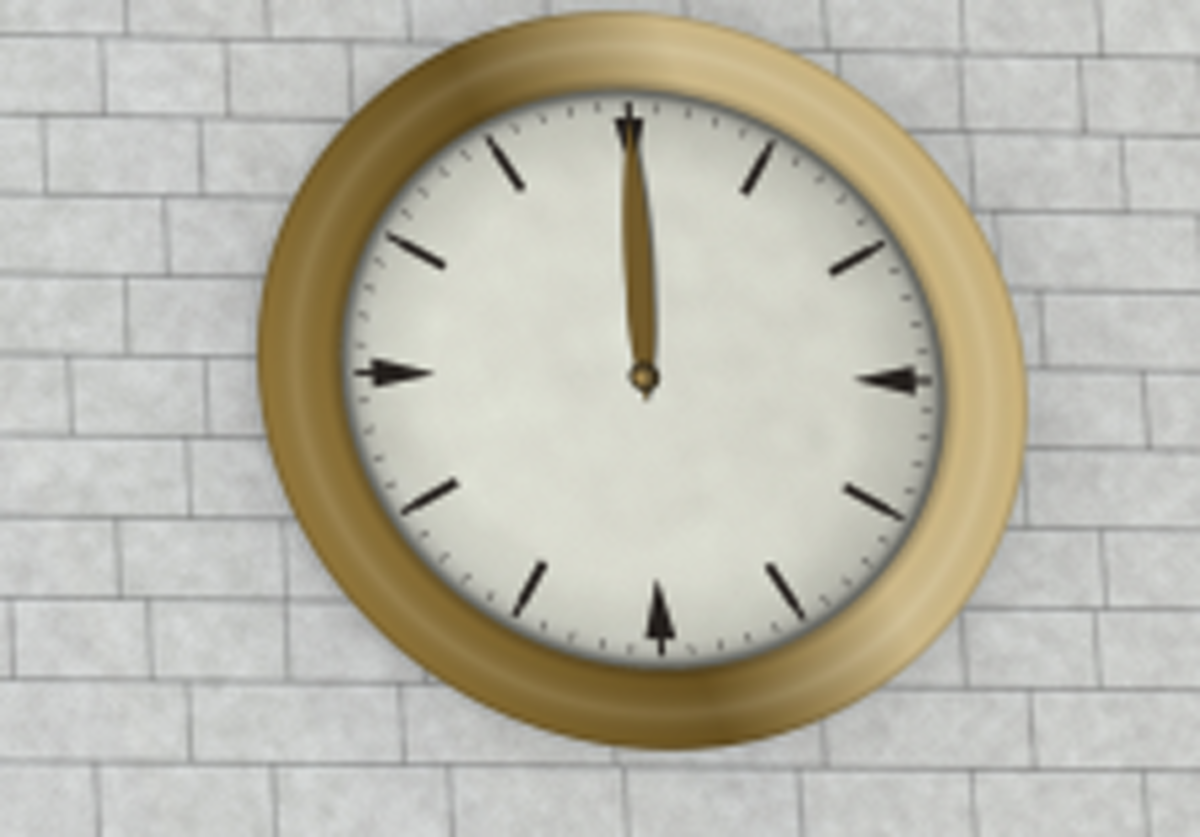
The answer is 12:00
